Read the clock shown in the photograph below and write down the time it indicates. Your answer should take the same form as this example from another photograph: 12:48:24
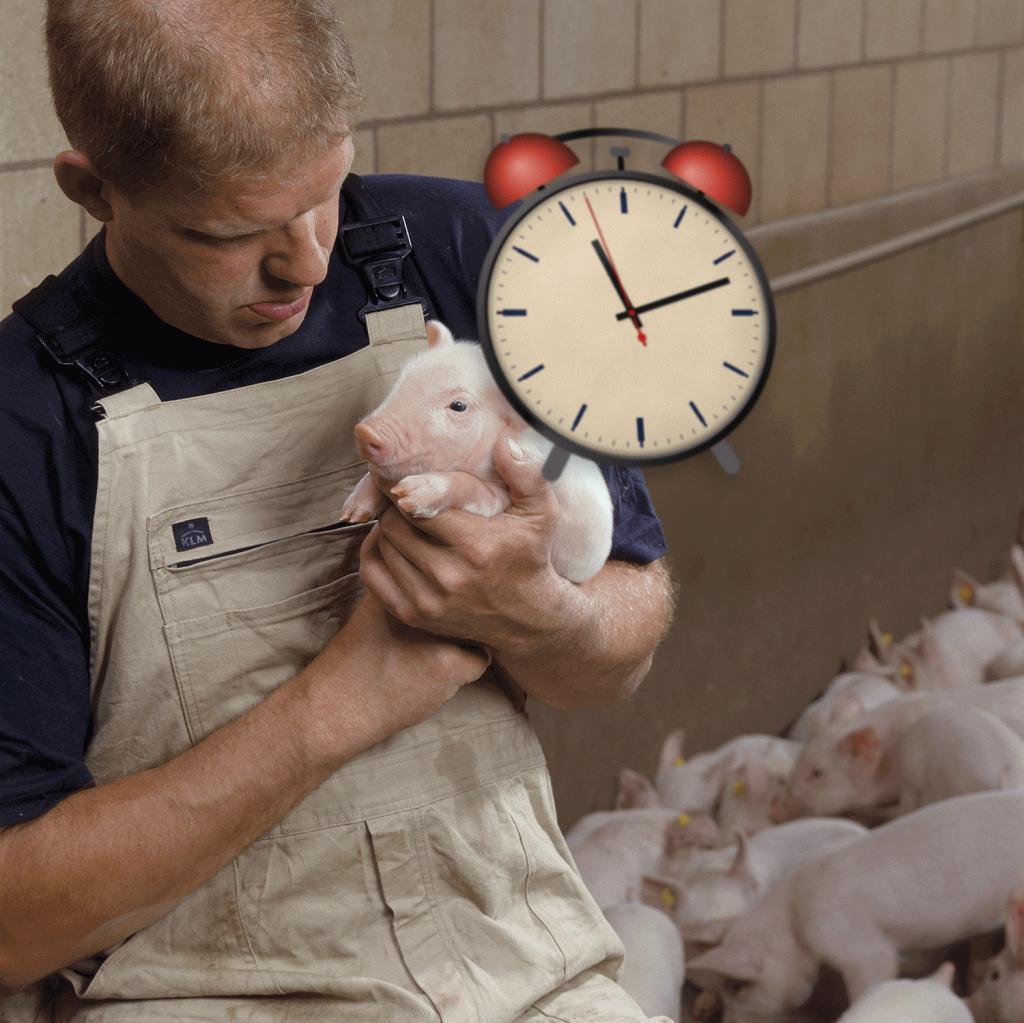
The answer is 11:11:57
